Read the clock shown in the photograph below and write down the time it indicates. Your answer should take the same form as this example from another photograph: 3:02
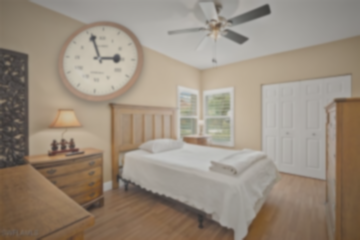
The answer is 2:56
